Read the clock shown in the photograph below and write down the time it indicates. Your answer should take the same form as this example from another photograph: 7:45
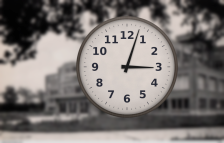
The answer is 3:03
